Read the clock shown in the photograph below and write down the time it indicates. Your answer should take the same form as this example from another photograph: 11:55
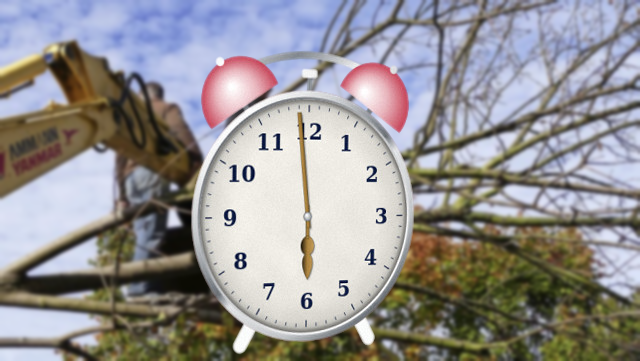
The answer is 5:59
